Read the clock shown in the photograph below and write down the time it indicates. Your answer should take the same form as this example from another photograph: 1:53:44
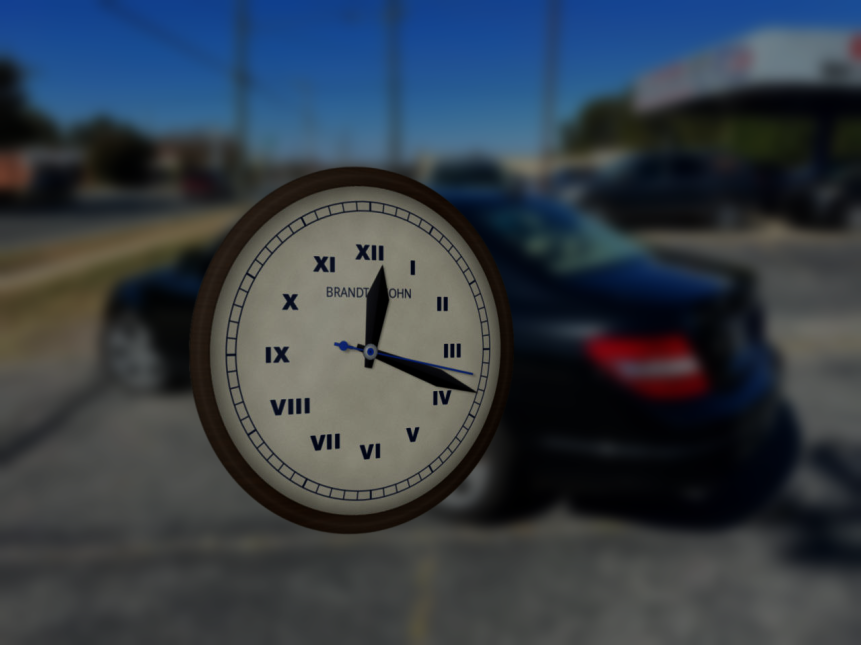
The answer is 12:18:17
